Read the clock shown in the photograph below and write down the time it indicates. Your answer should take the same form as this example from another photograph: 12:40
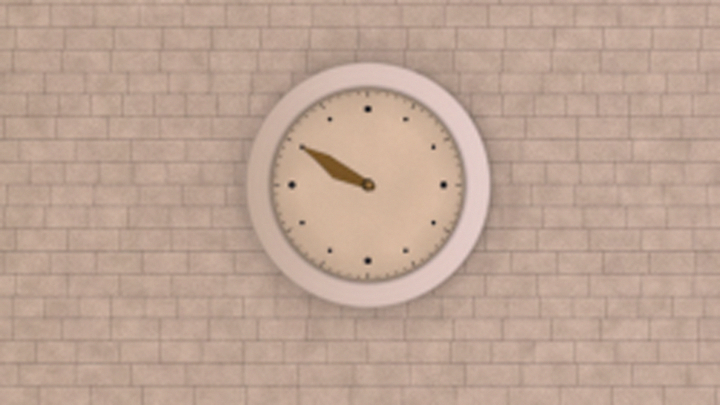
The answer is 9:50
